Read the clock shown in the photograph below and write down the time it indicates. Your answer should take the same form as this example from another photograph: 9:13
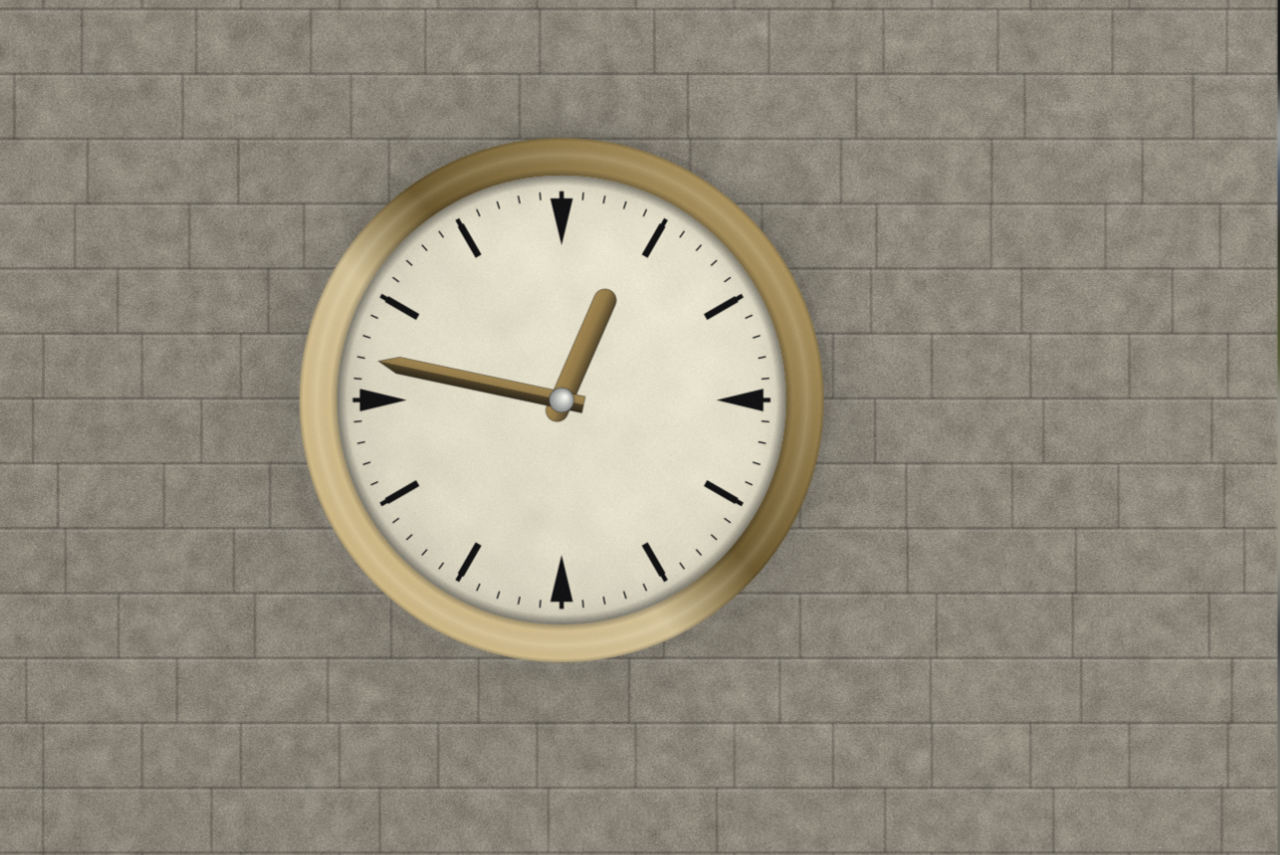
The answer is 12:47
